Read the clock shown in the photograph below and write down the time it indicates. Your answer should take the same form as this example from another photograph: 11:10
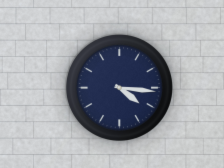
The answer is 4:16
